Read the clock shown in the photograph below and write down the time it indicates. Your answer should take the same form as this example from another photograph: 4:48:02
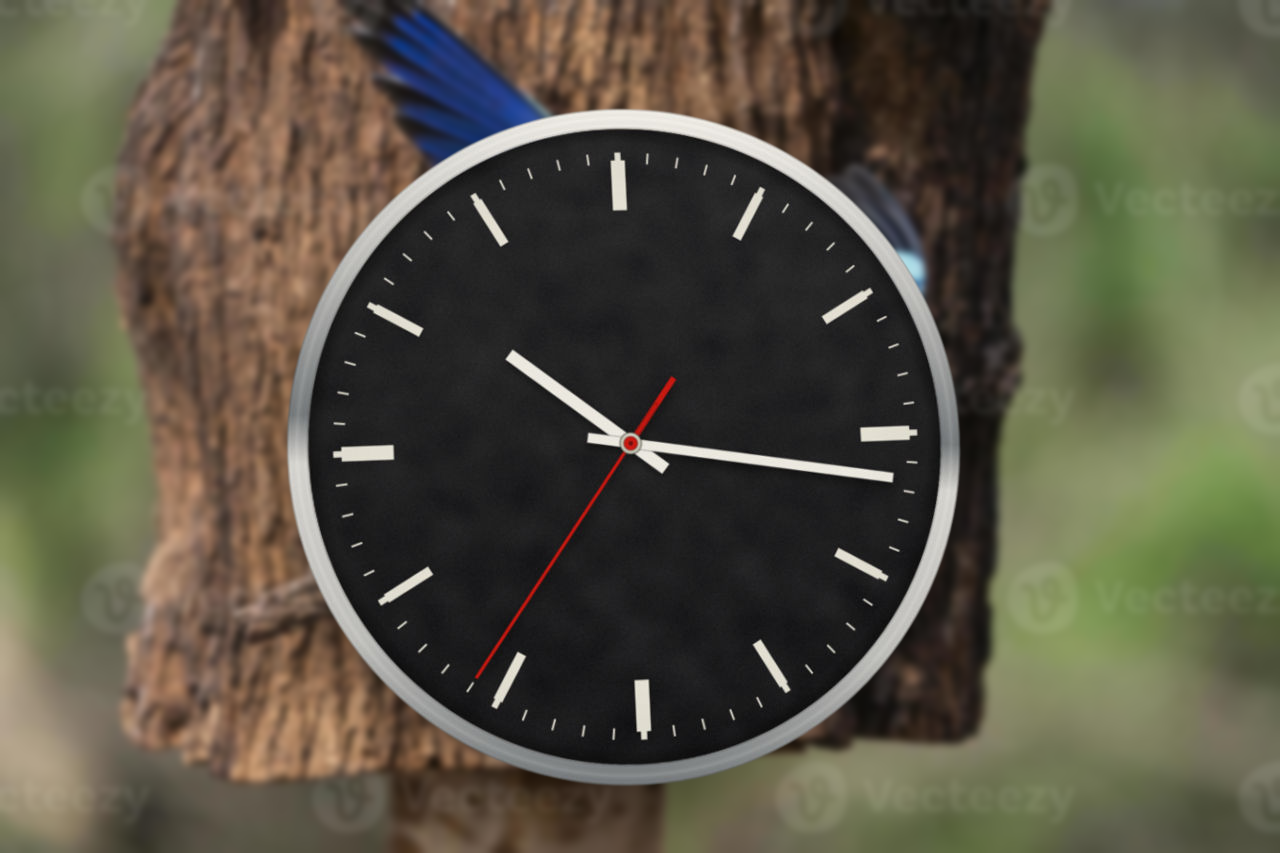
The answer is 10:16:36
